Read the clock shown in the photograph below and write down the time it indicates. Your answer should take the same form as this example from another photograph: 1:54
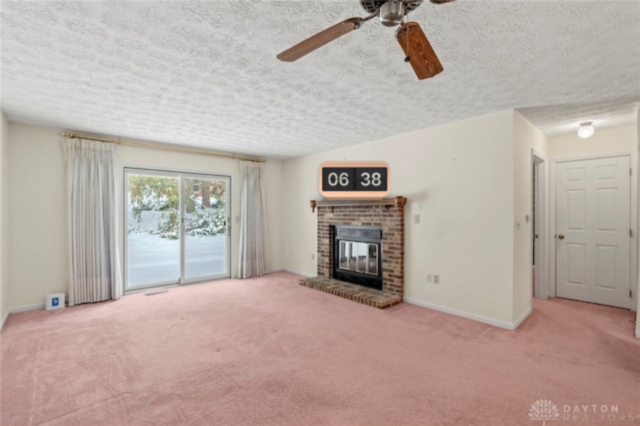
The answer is 6:38
